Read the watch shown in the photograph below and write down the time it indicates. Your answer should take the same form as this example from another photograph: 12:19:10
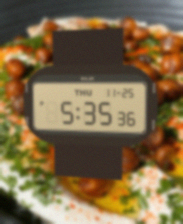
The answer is 5:35:36
